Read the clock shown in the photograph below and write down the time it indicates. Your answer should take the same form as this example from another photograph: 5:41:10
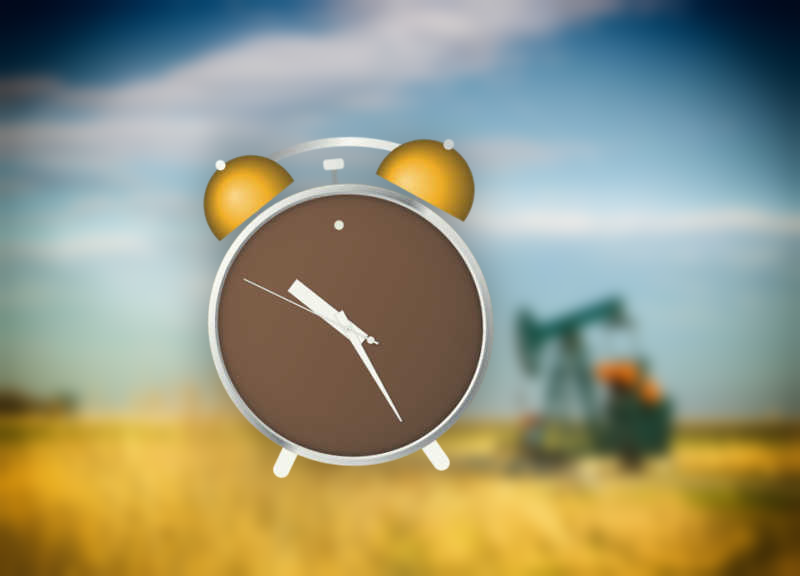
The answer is 10:25:50
